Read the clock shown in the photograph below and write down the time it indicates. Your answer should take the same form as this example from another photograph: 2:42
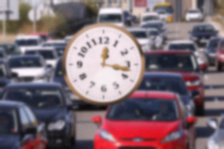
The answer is 12:17
